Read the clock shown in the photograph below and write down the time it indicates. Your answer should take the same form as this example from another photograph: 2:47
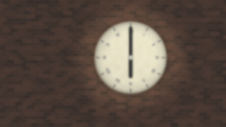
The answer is 6:00
